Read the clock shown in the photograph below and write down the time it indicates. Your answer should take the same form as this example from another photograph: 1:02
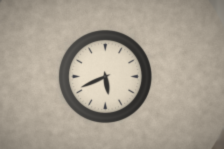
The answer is 5:41
